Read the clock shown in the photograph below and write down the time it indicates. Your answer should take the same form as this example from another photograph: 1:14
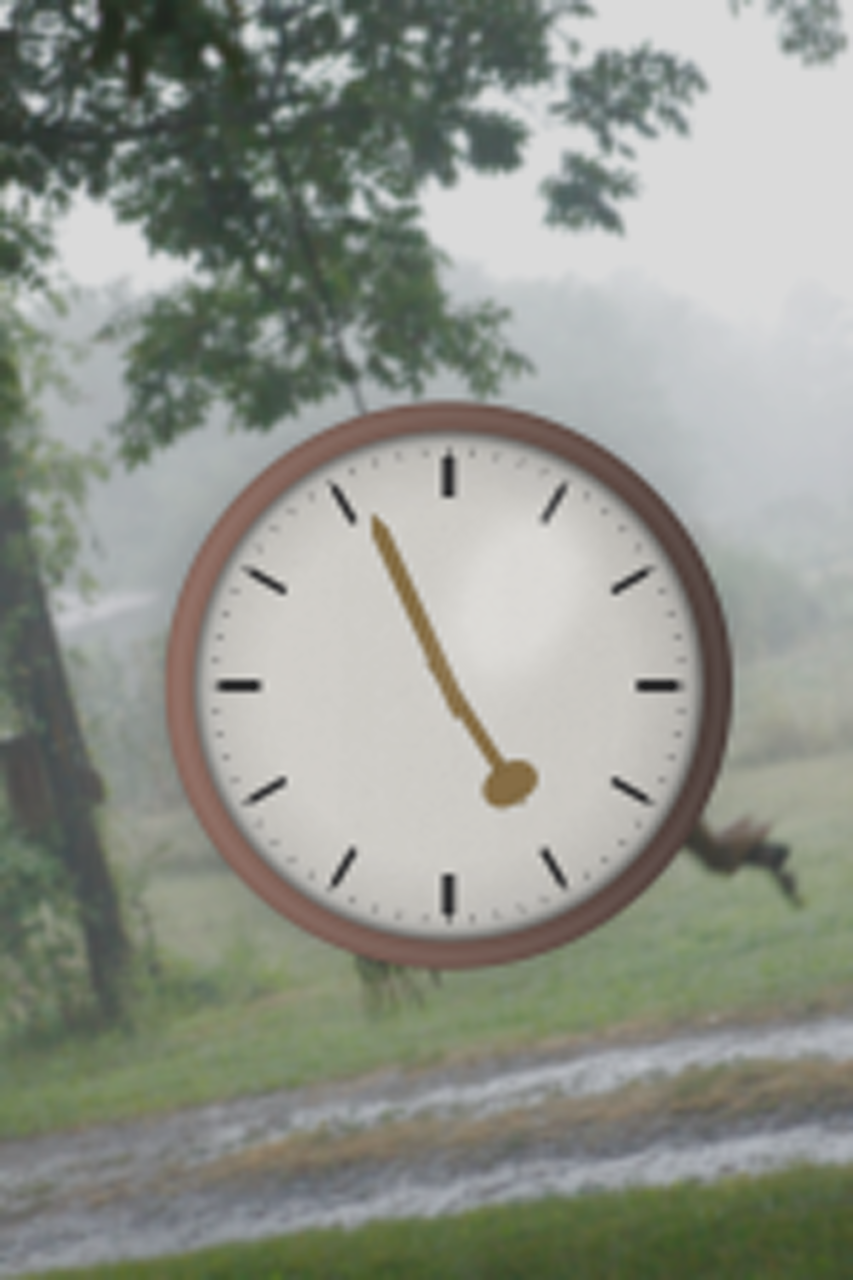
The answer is 4:56
